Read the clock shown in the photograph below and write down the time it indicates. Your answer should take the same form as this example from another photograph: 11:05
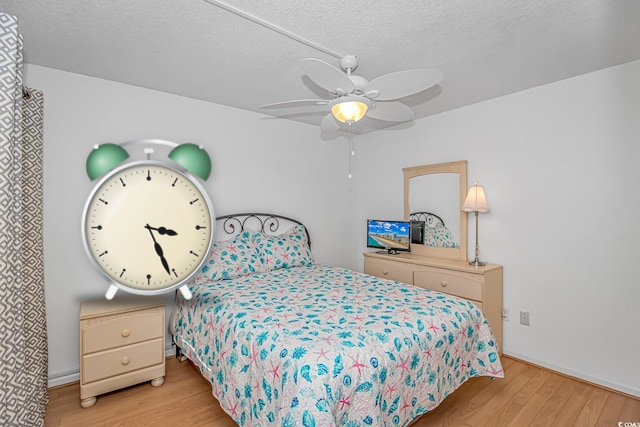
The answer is 3:26
